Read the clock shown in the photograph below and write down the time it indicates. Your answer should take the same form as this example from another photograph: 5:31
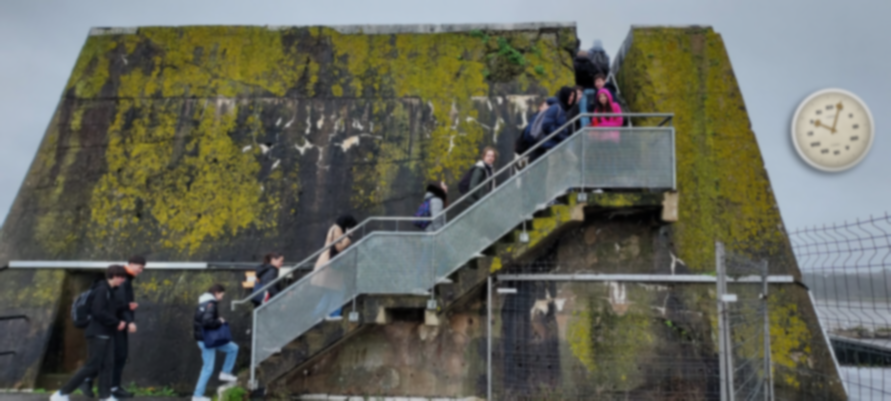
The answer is 10:04
